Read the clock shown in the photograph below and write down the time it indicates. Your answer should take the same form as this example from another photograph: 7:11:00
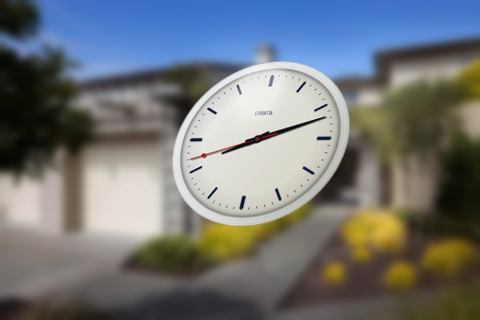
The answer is 8:11:42
